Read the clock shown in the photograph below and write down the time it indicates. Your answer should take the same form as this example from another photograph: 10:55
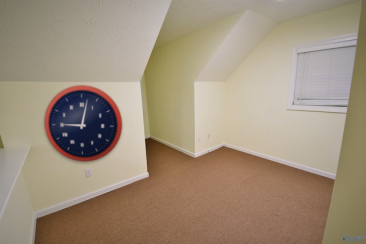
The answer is 9:02
